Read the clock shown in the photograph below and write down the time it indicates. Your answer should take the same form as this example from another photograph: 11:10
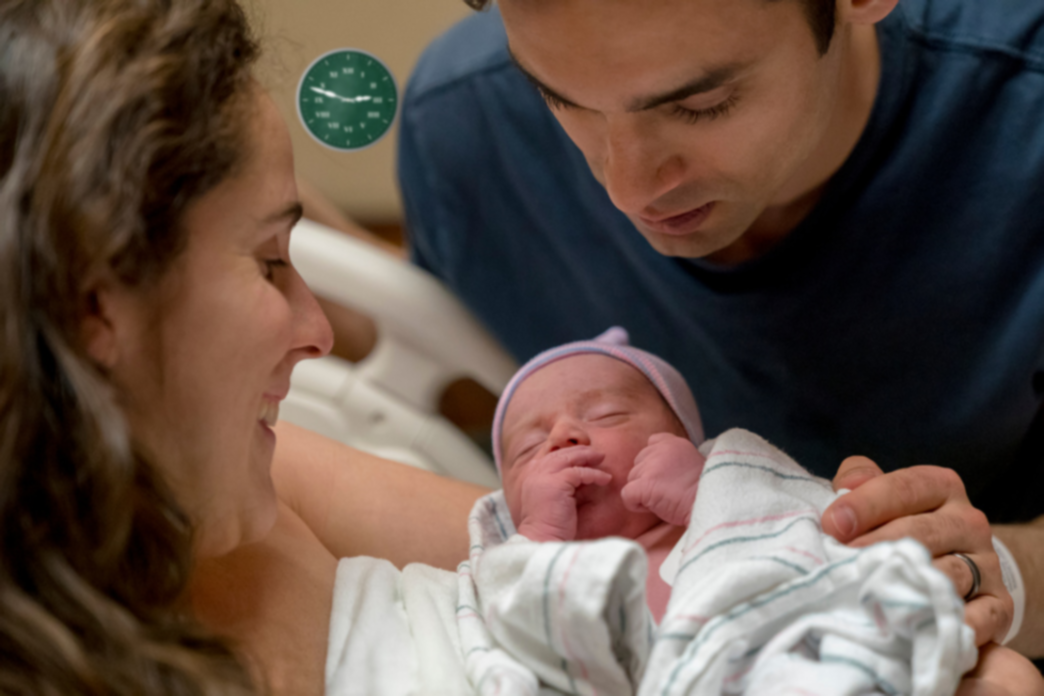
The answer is 2:48
